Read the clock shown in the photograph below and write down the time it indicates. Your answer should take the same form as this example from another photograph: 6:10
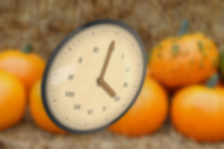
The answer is 4:00
